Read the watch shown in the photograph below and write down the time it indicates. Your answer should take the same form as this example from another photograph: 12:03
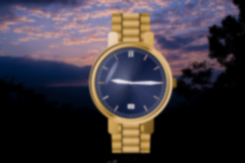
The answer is 9:15
